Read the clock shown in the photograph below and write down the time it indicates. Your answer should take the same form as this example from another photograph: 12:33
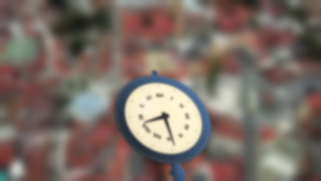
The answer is 8:29
